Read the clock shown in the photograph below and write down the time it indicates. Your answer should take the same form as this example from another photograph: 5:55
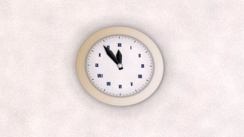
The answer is 11:54
